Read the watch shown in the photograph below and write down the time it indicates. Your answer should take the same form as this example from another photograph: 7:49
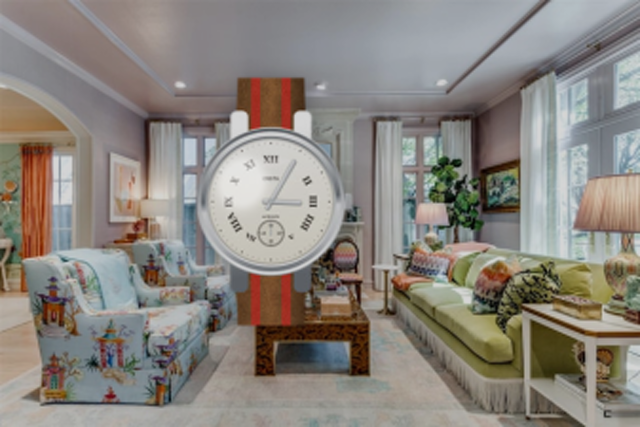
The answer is 3:05
